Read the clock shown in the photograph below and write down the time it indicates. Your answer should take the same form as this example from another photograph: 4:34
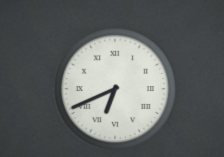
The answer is 6:41
